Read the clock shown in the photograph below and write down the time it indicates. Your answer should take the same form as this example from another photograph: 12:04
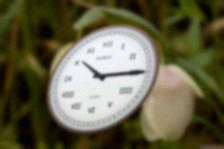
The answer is 10:15
